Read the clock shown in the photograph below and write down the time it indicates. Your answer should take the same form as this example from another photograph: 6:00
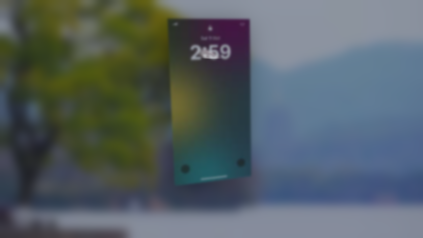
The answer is 2:59
